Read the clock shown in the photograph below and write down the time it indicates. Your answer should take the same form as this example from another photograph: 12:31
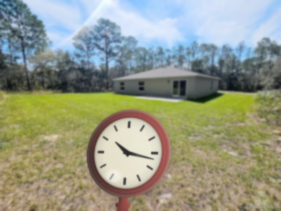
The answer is 10:17
